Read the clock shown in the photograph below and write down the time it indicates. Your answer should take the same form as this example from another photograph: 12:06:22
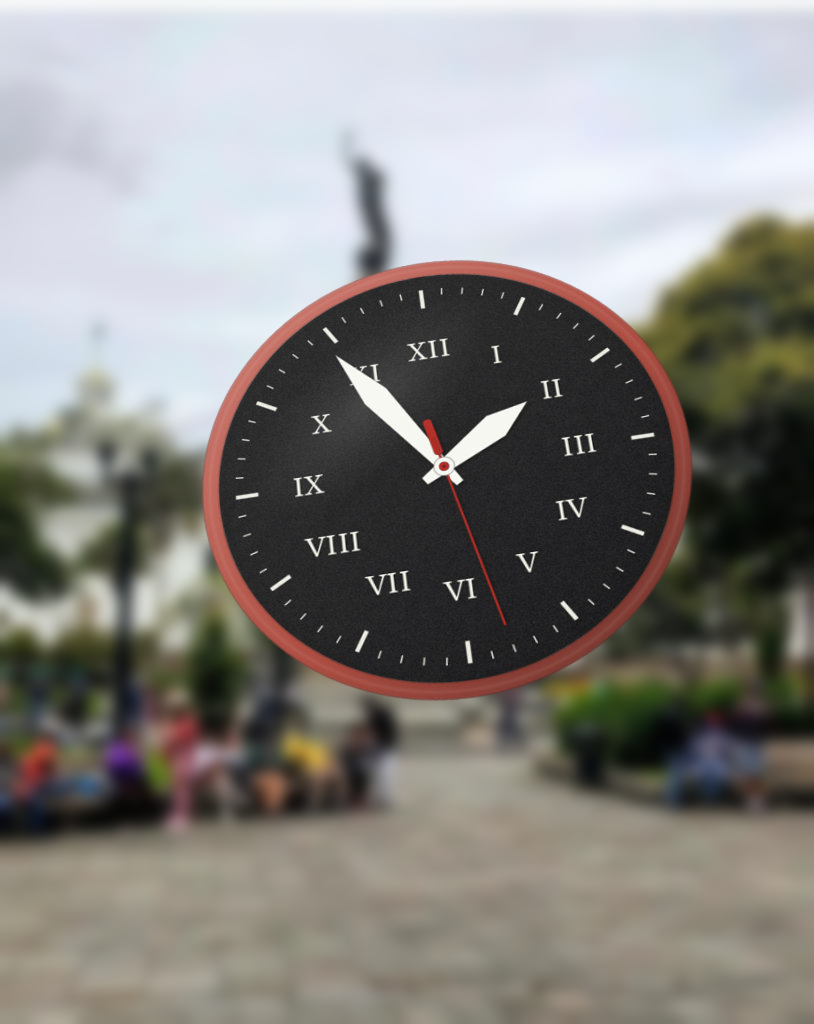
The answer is 1:54:28
